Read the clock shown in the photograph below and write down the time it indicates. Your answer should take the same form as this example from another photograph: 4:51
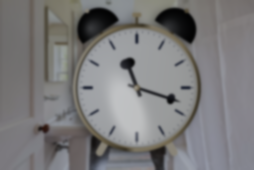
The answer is 11:18
